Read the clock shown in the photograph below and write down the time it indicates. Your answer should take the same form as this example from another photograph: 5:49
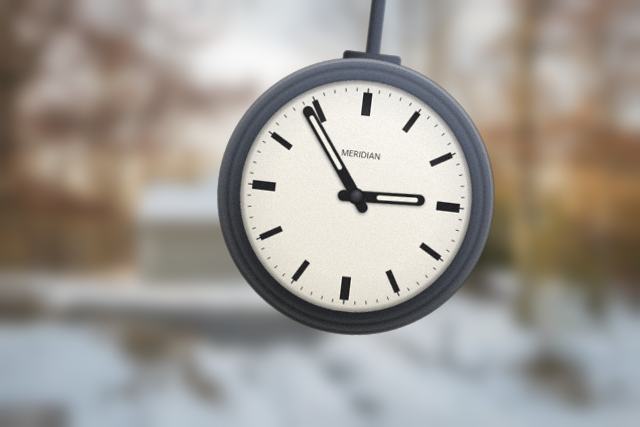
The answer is 2:54
